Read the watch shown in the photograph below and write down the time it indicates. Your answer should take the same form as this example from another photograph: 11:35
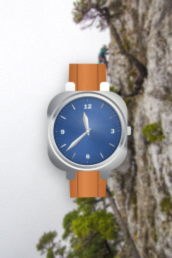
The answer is 11:38
